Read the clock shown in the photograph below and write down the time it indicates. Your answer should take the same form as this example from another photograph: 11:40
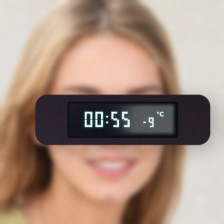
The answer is 0:55
